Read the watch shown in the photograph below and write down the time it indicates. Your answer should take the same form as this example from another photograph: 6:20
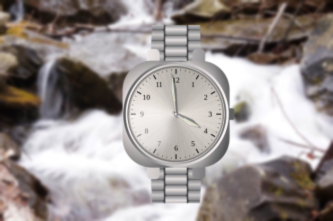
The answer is 3:59
